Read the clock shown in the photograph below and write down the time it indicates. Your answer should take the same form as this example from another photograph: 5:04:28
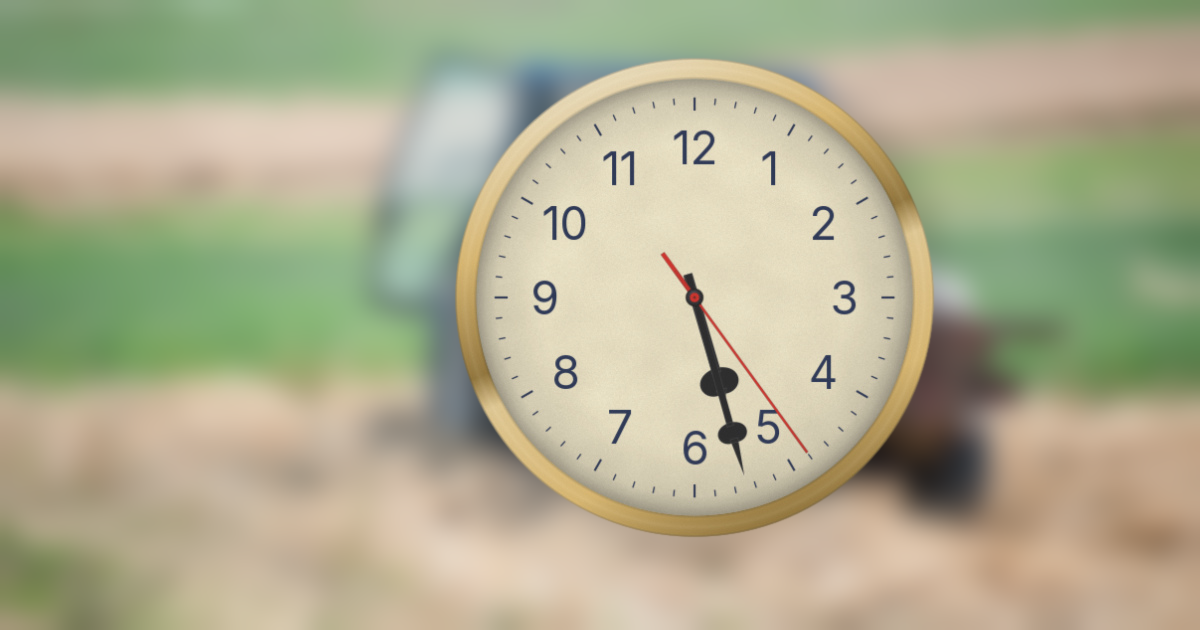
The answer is 5:27:24
